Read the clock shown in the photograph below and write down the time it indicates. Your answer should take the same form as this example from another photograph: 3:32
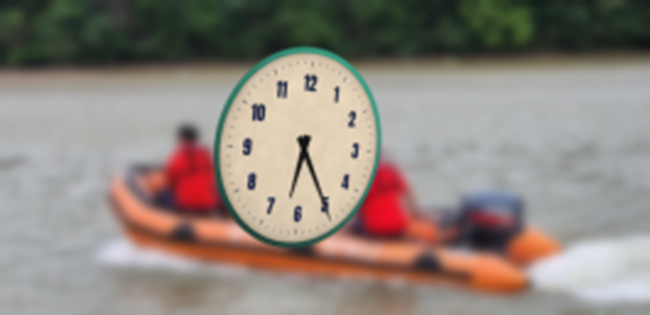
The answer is 6:25
